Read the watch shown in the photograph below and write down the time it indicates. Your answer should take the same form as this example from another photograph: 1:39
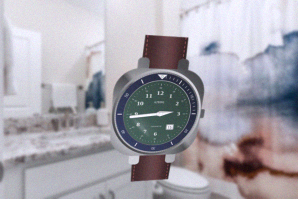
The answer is 2:44
